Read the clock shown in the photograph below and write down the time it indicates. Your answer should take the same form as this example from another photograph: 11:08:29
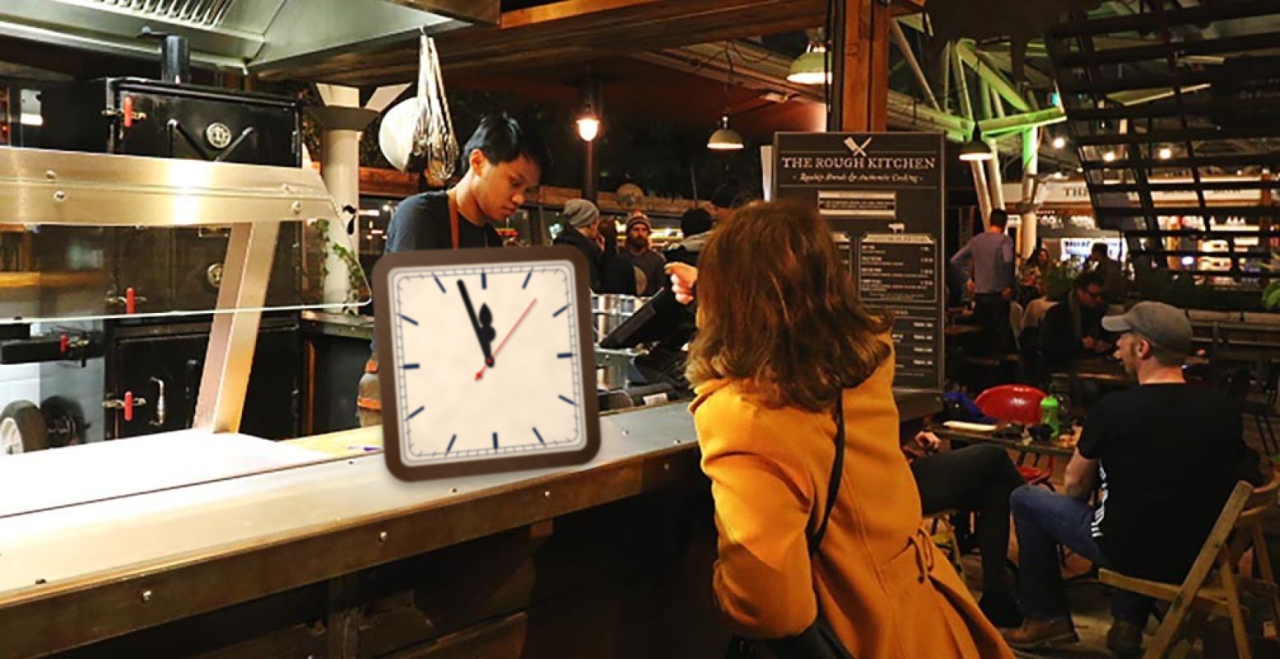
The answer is 11:57:07
